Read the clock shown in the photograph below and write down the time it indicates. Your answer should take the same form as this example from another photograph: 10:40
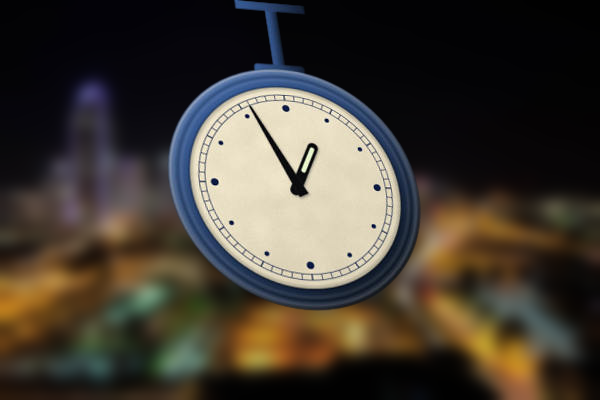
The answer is 12:56
